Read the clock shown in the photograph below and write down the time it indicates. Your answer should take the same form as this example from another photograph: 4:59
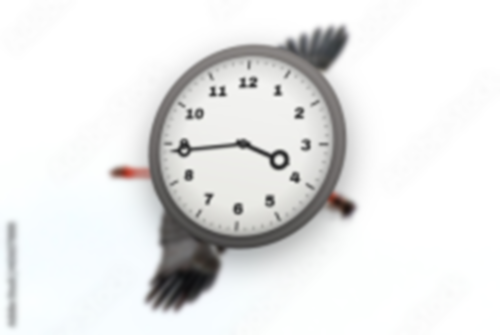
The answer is 3:44
